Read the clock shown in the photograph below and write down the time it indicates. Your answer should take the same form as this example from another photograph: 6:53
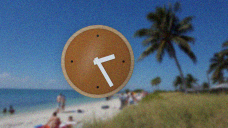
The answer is 2:25
